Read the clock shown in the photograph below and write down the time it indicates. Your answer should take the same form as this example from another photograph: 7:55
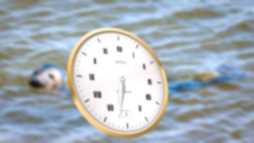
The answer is 6:32
